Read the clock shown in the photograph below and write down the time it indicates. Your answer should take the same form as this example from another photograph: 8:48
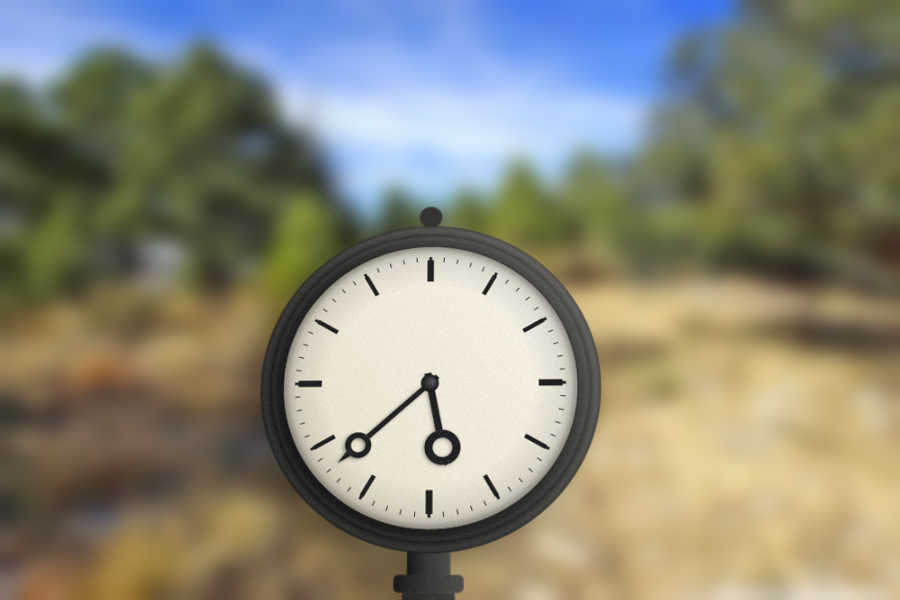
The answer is 5:38
